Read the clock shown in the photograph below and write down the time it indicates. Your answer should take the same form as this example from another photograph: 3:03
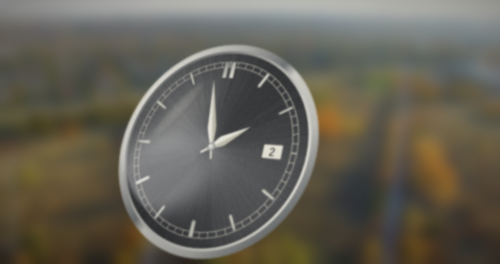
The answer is 1:58
